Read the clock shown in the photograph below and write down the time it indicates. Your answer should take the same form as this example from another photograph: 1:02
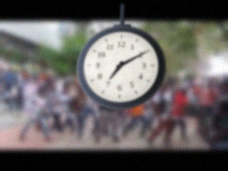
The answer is 7:10
